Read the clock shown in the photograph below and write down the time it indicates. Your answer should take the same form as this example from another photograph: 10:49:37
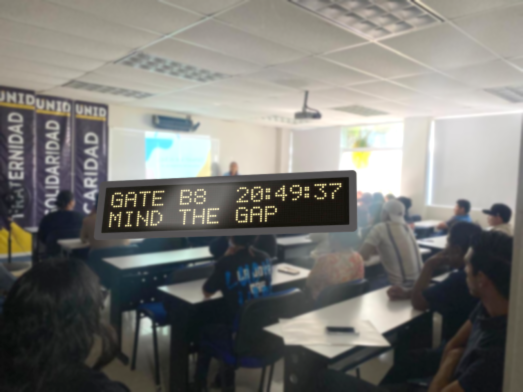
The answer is 20:49:37
